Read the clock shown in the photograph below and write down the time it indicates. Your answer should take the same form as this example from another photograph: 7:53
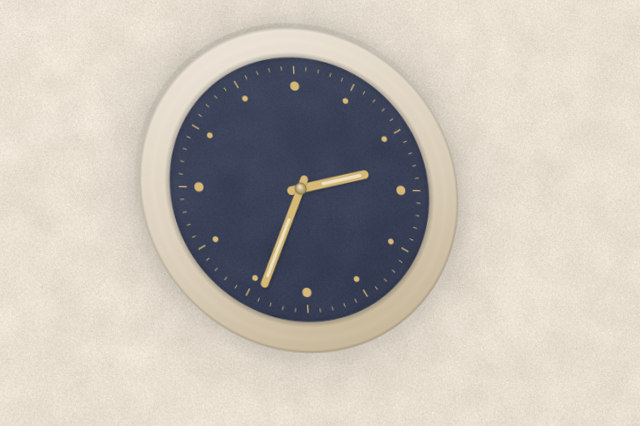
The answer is 2:34
